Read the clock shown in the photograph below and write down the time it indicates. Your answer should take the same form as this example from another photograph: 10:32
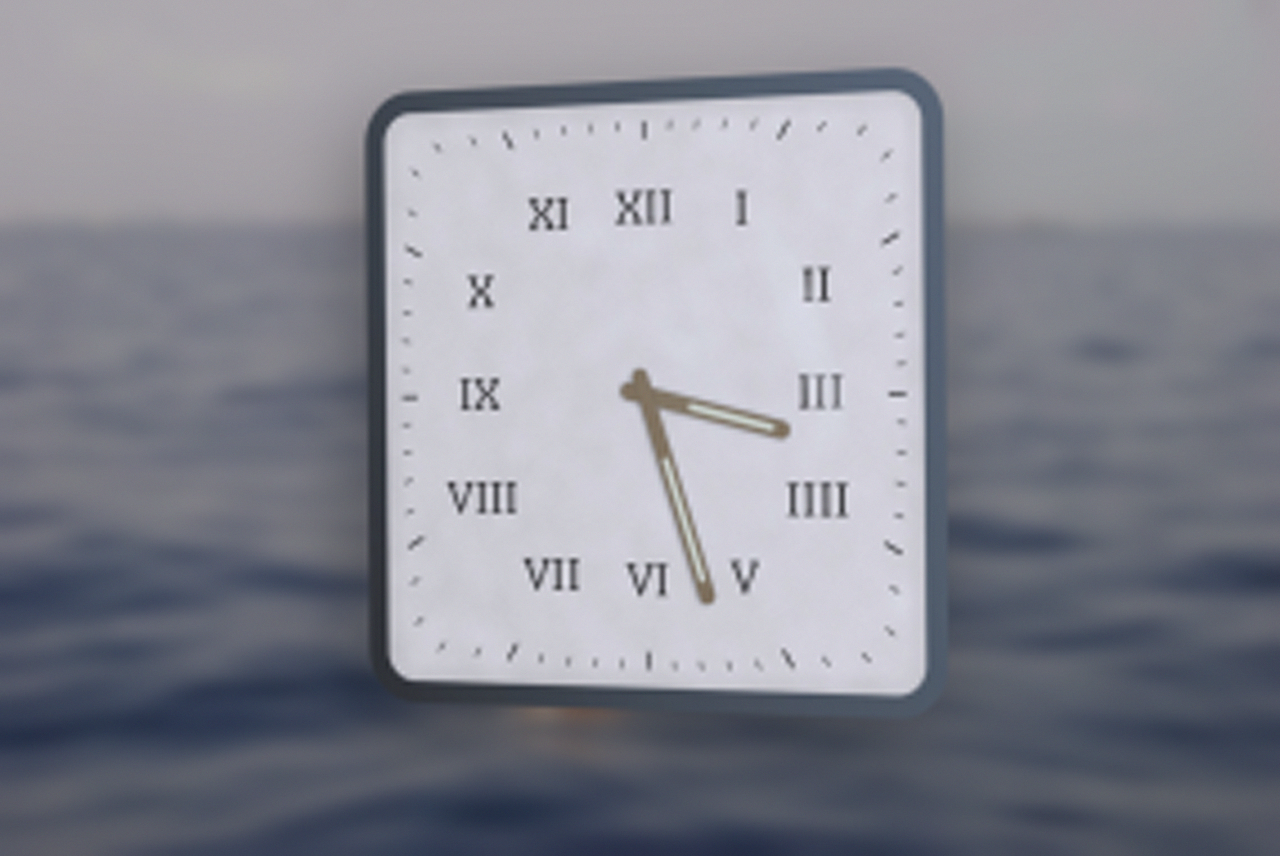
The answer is 3:27
